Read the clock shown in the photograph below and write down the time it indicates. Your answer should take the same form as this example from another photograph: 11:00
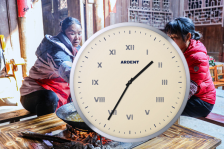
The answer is 1:35
